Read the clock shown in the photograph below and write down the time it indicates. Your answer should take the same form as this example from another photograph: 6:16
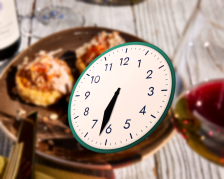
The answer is 6:32
